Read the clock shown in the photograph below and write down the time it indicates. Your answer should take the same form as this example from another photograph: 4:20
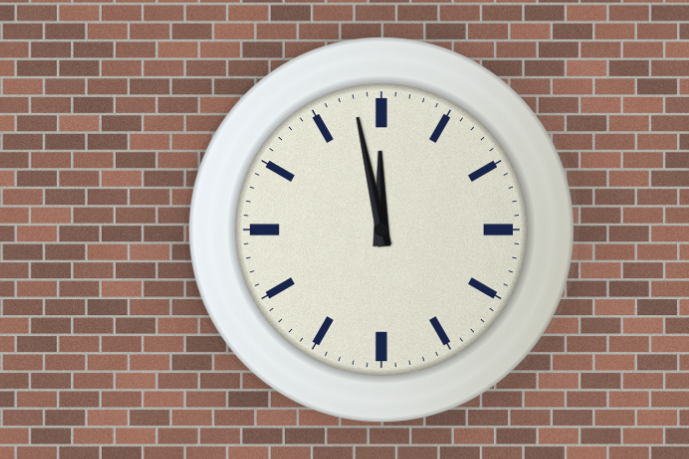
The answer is 11:58
